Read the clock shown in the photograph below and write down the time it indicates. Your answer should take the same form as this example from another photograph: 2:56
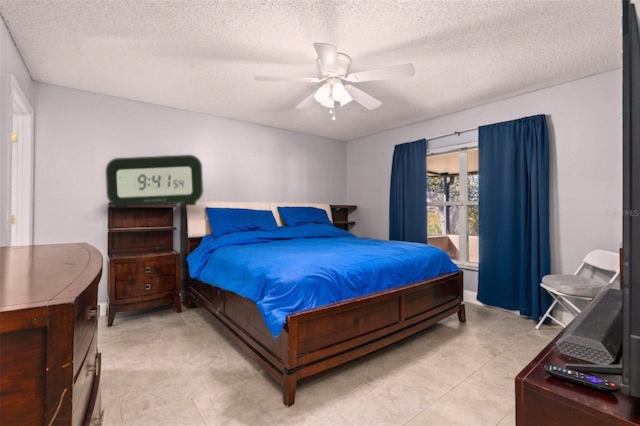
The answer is 9:41
